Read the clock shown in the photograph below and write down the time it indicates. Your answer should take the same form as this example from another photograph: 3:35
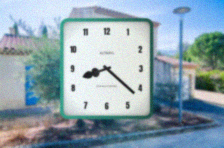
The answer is 8:22
